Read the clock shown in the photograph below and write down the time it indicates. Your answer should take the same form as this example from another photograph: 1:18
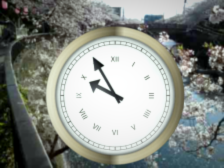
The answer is 9:55
